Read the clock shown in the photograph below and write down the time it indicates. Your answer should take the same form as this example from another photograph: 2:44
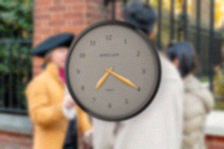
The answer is 7:20
